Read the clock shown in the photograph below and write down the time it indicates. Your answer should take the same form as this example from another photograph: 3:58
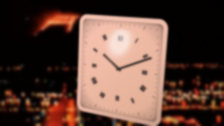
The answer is 10:11
